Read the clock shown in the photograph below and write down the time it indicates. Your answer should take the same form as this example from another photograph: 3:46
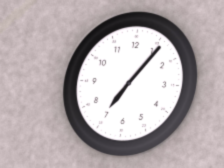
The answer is 7:06
